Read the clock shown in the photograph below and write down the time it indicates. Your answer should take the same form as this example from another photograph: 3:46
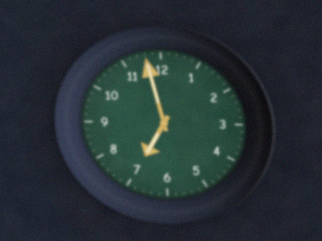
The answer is 6:58
